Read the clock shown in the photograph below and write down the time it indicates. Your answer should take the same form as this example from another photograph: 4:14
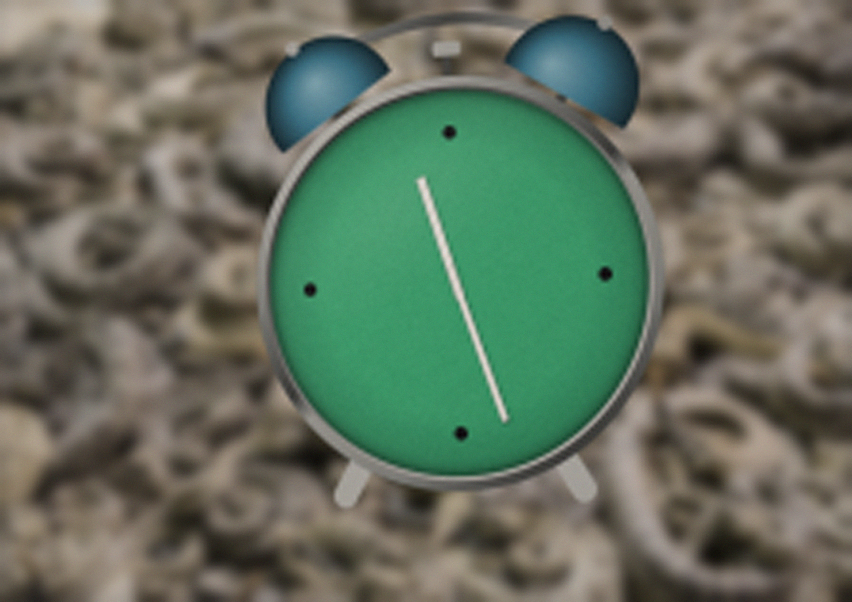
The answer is 11:27
